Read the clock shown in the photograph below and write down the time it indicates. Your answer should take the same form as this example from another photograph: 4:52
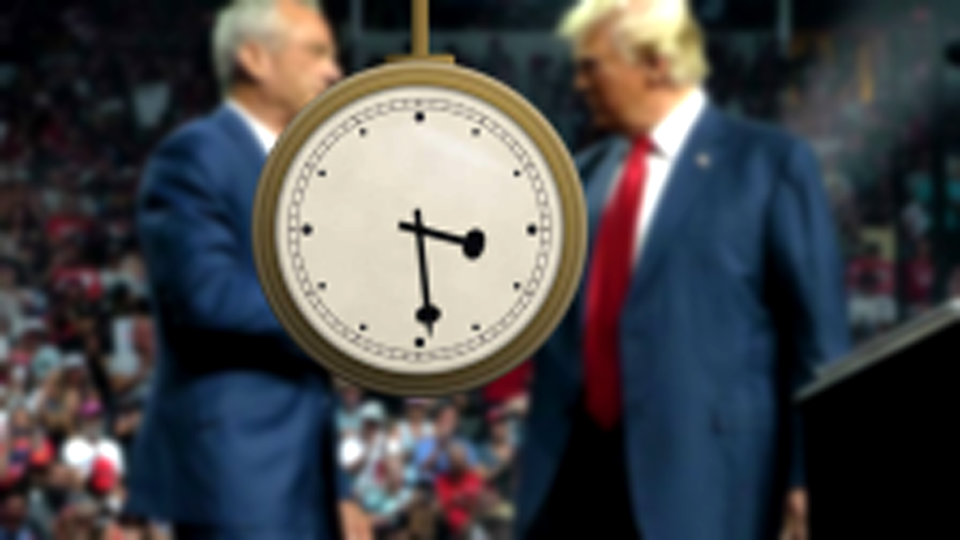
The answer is 3:29
